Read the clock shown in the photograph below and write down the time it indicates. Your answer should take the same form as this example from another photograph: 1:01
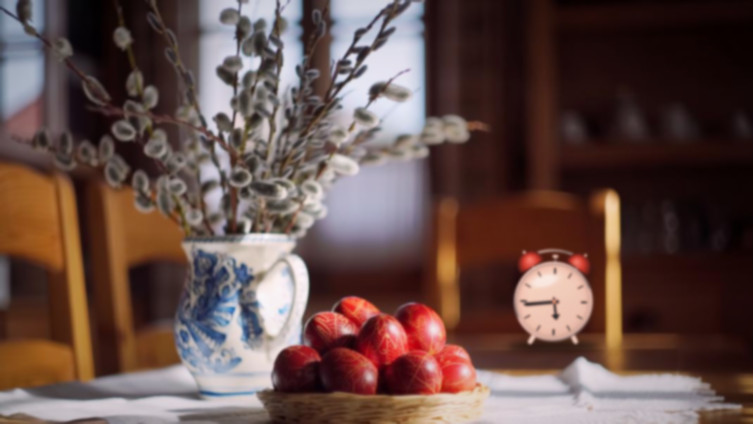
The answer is 5:44
